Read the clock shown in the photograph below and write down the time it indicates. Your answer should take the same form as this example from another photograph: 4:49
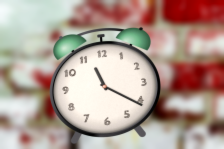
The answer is 11:21
